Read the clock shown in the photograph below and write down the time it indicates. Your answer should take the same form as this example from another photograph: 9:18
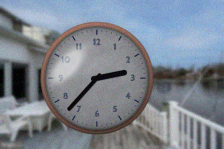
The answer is 2:37
